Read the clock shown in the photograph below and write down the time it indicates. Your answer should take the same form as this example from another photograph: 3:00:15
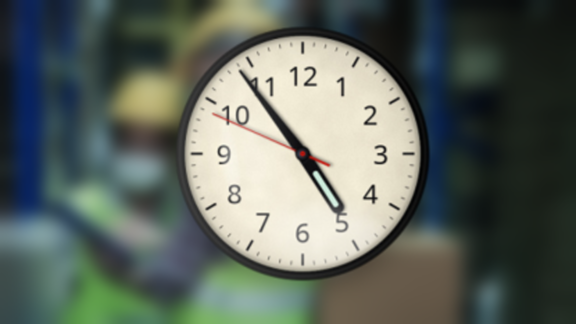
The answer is 4:53:49
